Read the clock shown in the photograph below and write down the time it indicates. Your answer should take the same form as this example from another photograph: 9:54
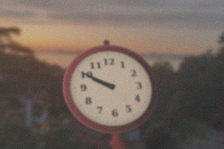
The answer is 9:50
